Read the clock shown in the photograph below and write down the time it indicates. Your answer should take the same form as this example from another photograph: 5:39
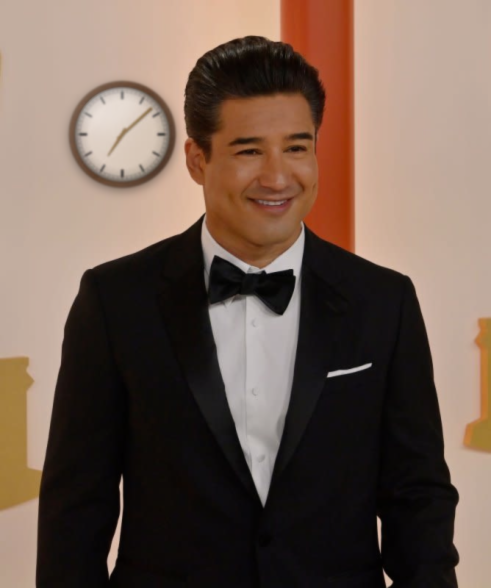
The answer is 7:08
